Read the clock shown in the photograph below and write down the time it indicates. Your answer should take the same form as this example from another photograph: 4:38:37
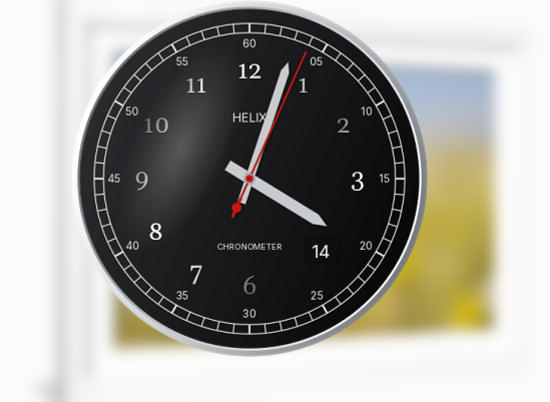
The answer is 4:03:04
